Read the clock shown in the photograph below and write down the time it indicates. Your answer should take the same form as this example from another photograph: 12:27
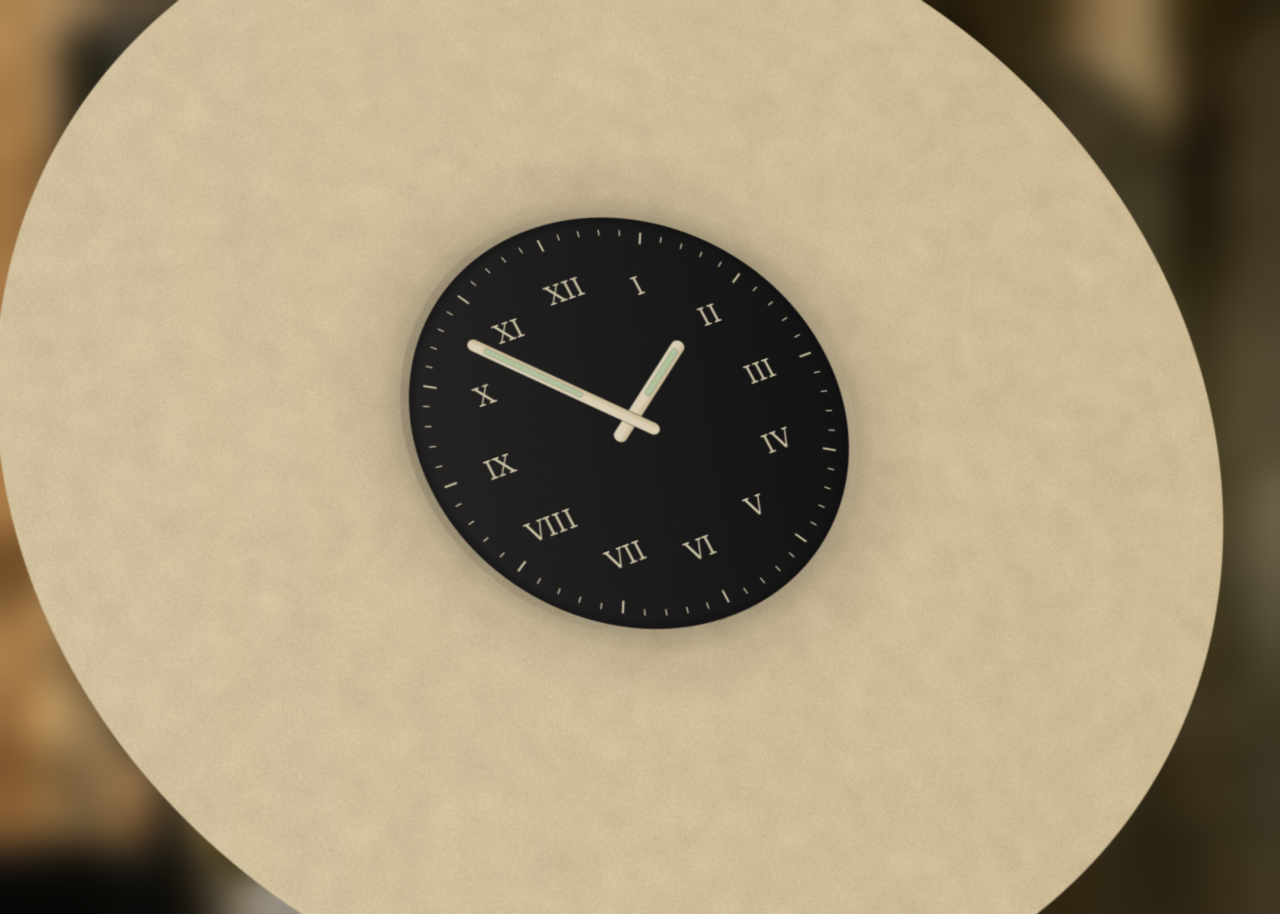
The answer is 1:53
